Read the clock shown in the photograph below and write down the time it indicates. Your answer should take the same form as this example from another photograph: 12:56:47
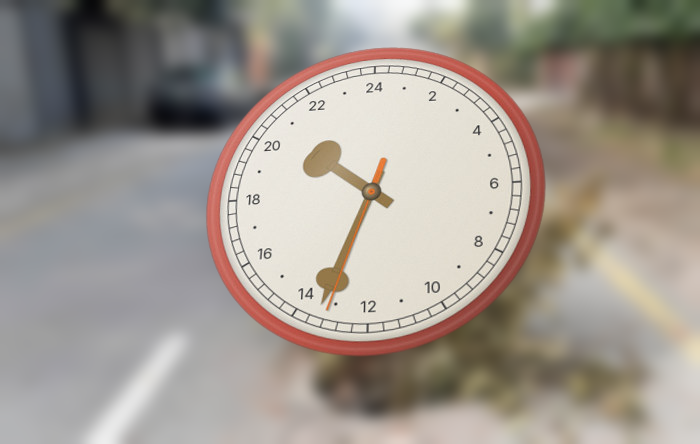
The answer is 20:33:33
